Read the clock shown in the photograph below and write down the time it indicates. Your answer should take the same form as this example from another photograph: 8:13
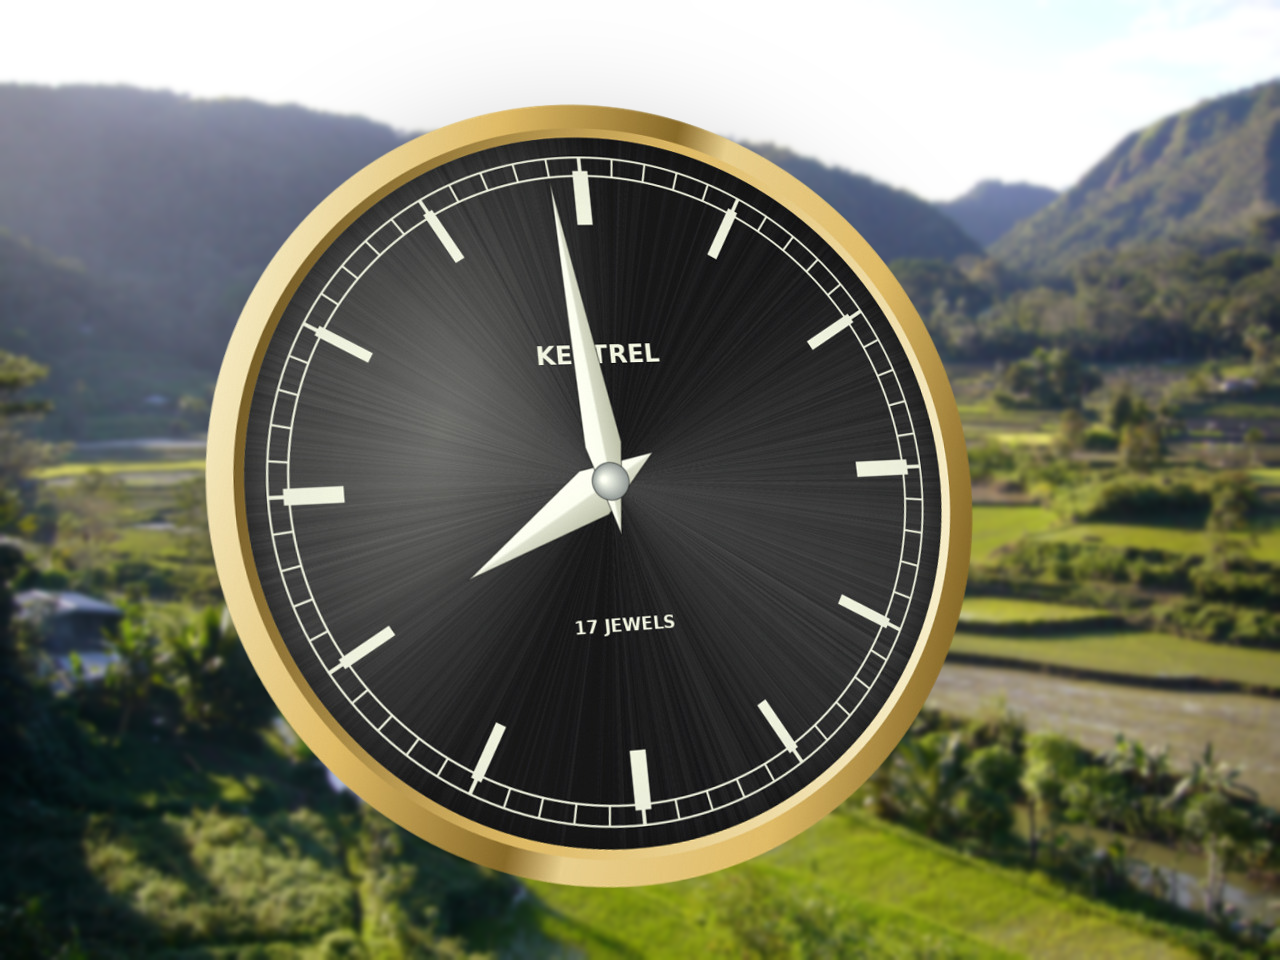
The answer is 7:59
